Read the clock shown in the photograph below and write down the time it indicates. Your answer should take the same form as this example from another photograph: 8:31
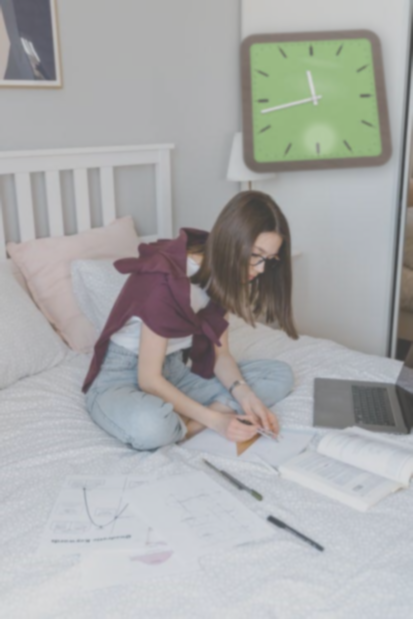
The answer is 11:43
